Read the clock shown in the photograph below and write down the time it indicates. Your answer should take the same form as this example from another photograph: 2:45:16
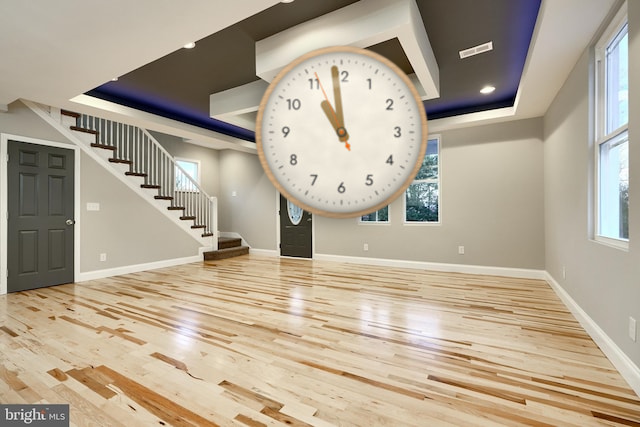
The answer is 10:58:56
